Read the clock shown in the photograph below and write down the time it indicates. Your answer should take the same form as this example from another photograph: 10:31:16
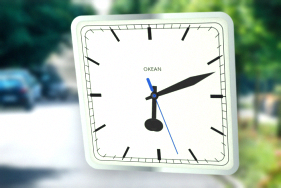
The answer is 6:11:27
